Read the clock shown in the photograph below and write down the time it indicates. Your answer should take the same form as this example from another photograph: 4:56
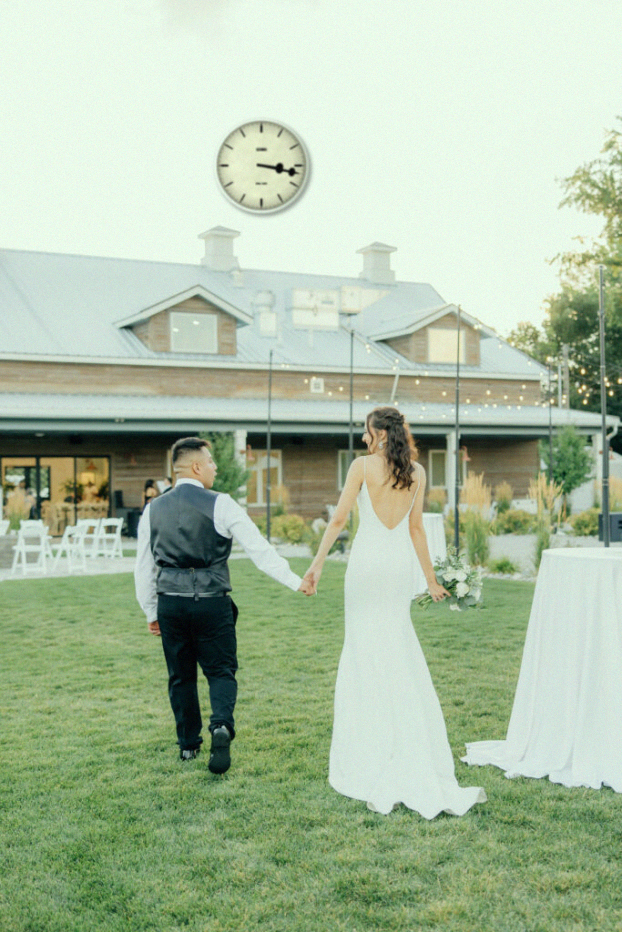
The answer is 3:17
